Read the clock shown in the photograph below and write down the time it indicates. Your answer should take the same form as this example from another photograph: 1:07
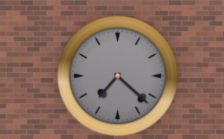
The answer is 7:22
